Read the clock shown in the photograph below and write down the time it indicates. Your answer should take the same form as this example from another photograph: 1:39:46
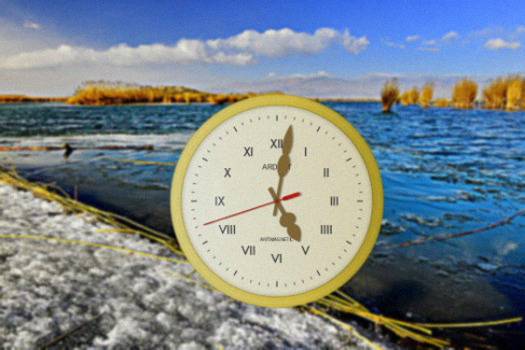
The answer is 5:01:42
